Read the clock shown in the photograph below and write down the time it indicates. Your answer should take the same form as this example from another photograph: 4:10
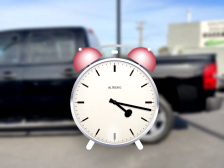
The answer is 4:17
